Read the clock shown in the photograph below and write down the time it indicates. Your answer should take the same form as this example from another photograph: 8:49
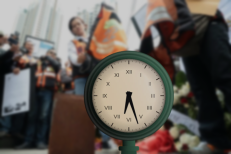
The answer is 6:27
